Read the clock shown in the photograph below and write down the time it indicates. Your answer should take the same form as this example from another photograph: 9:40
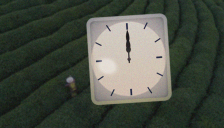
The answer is 12:00
